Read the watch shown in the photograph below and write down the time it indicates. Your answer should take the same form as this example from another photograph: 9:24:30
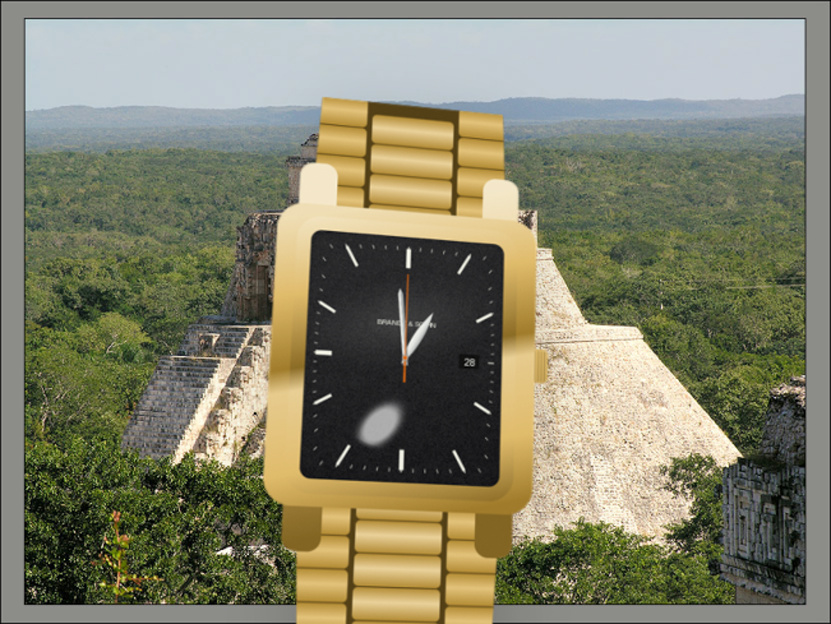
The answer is 12:59:00
